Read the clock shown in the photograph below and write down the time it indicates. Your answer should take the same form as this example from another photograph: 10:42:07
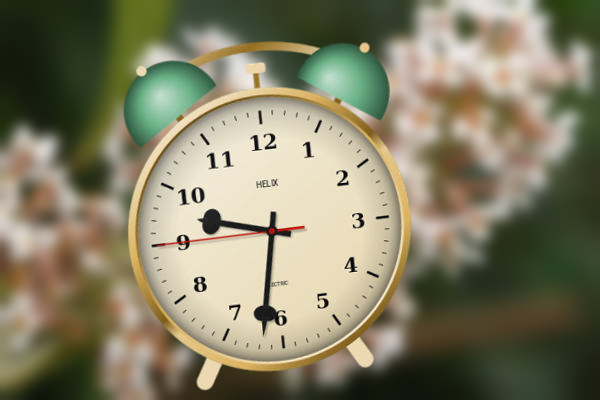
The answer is 9:31:45
